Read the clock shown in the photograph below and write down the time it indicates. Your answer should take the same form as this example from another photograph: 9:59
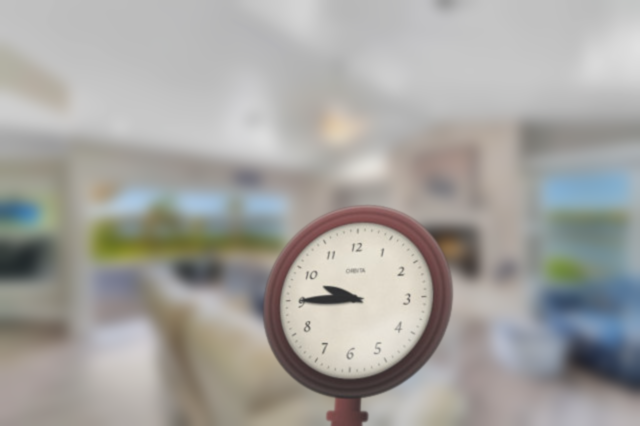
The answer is 9:45
